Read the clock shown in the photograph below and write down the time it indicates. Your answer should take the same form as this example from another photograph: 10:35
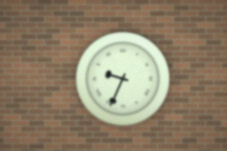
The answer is 9:34
